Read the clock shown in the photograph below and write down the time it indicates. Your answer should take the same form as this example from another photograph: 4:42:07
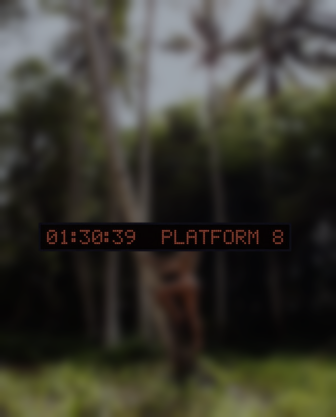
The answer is 1:30:39
